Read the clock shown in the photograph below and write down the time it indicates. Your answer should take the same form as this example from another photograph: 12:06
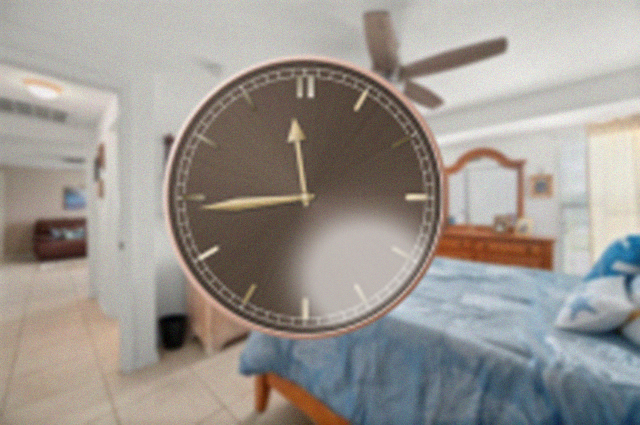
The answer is 11:44
